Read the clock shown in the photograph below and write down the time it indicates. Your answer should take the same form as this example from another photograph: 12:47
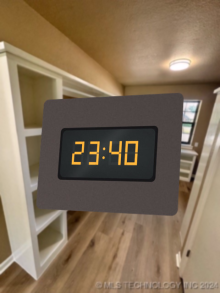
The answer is 23:40
